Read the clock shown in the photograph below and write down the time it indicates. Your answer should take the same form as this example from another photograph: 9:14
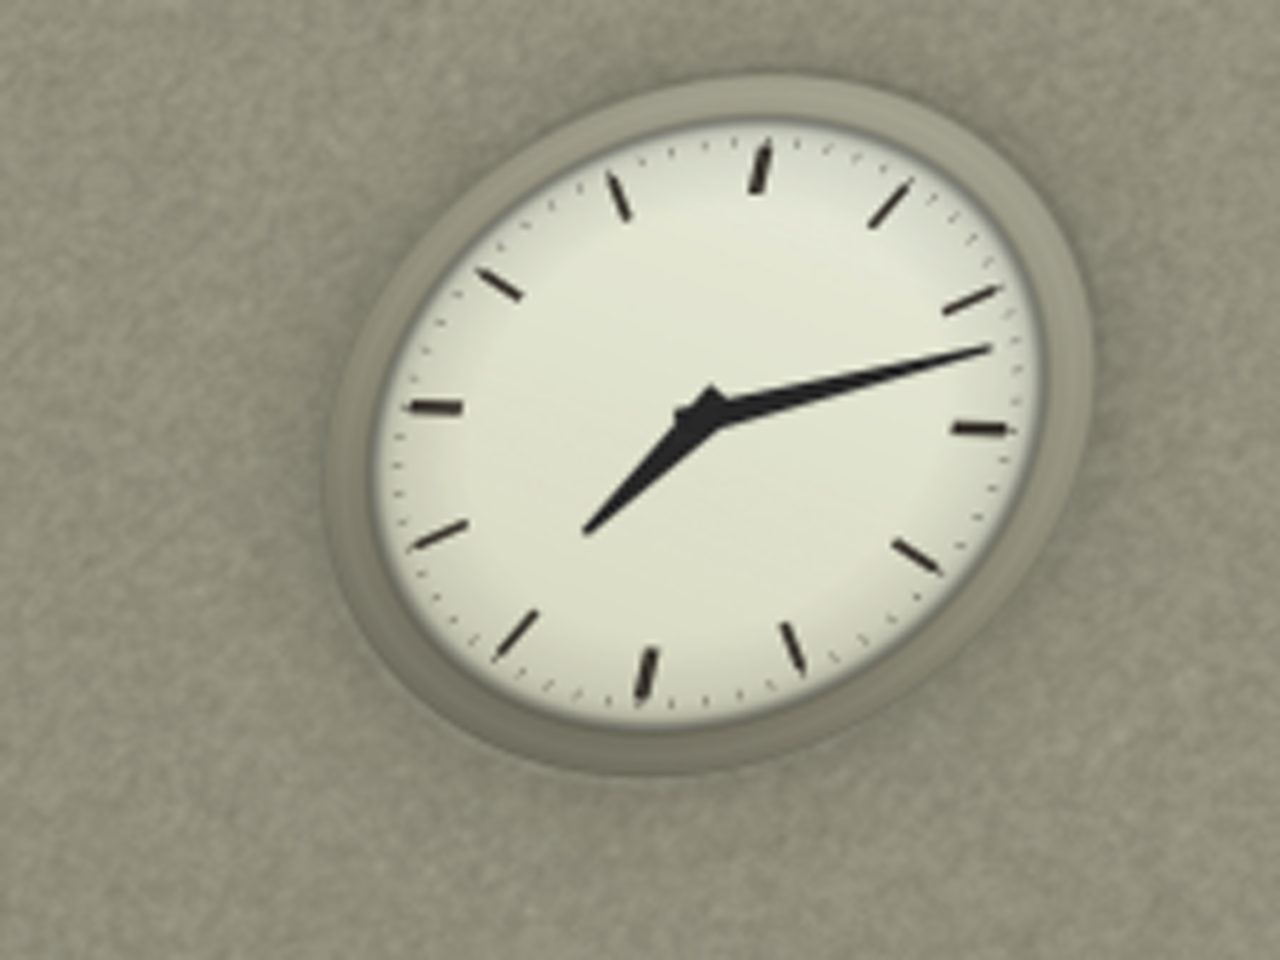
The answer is 7:12
